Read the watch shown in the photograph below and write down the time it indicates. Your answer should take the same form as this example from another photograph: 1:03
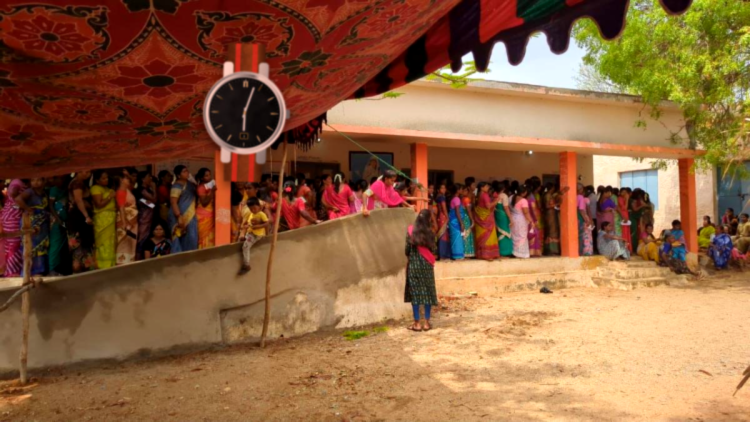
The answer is 6:03
